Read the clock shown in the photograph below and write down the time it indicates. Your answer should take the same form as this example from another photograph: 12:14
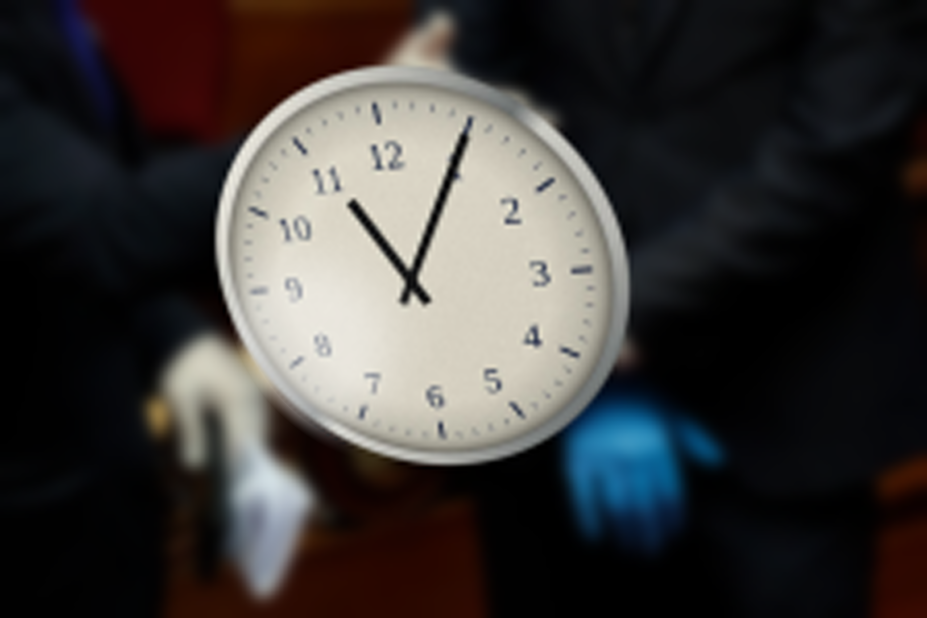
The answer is 11:05
